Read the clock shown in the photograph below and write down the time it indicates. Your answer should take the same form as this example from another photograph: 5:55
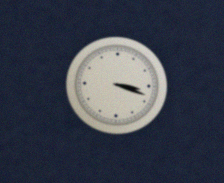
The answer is 3:18
